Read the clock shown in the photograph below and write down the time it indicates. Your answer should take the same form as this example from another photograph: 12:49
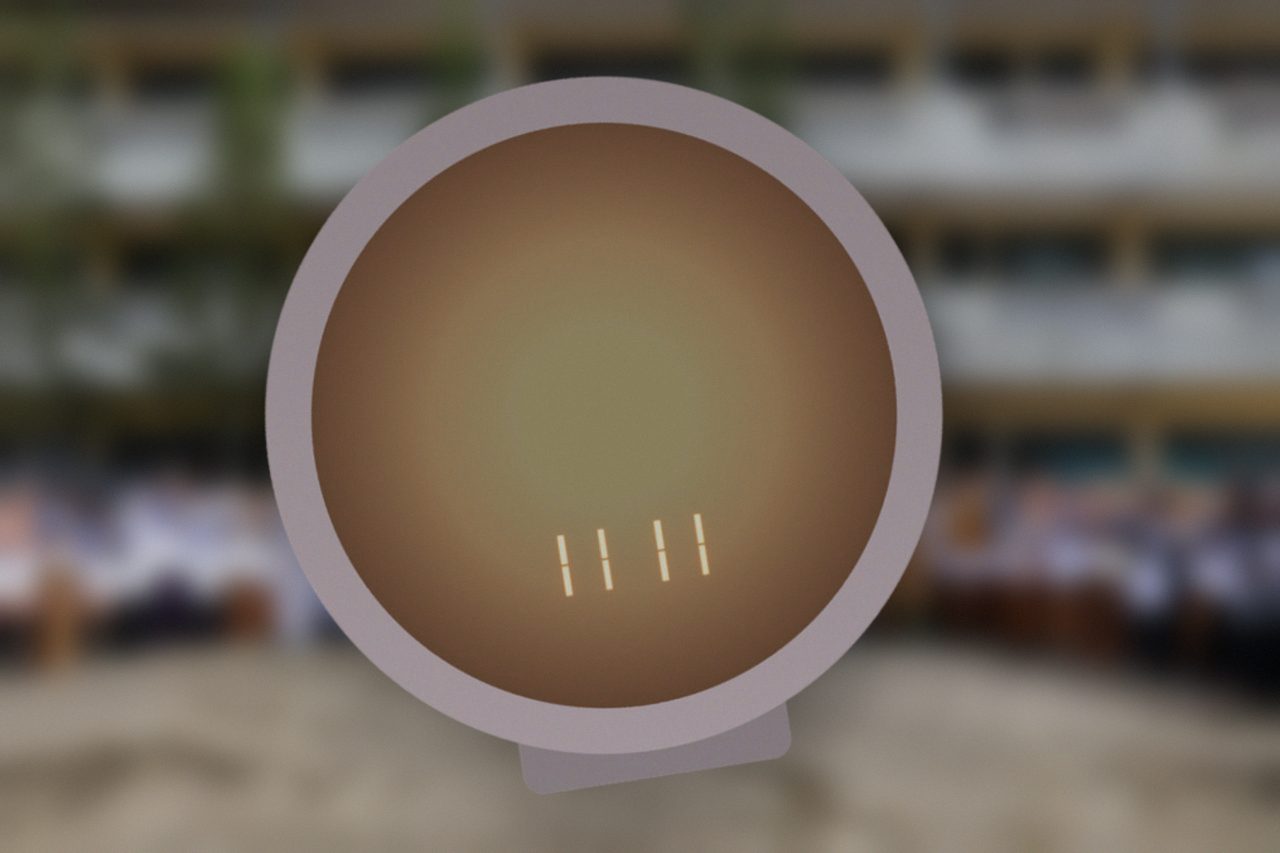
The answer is 11:11
